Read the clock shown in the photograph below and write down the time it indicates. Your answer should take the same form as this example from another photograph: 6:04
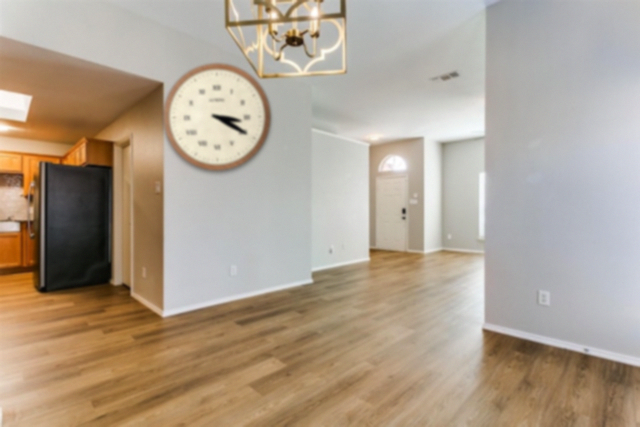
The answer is 3:20
